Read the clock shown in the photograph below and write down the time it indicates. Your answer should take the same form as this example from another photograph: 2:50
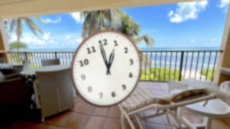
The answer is 12:59
